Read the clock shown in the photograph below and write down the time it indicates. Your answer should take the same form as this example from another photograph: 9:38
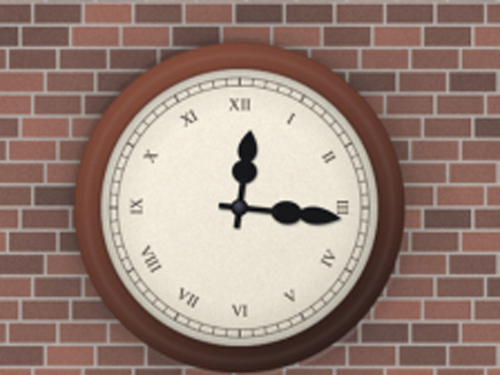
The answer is 12:16
